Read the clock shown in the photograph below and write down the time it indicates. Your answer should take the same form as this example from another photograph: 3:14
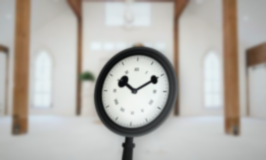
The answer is 10:10
